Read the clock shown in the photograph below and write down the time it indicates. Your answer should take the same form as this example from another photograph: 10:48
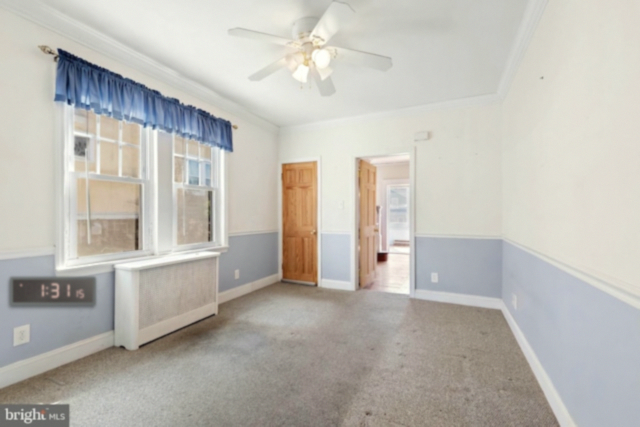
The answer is 1:31
